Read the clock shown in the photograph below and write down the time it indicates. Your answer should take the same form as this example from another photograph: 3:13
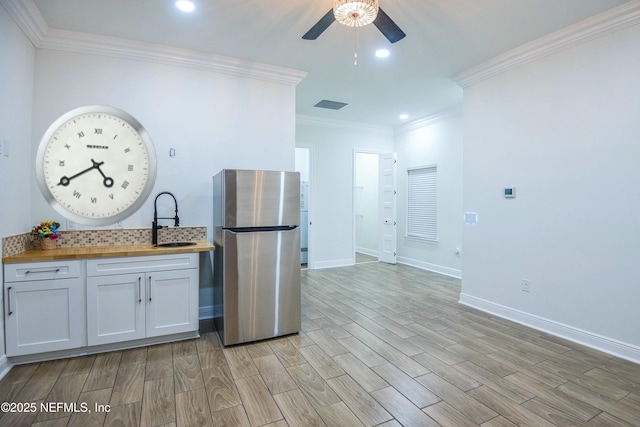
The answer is 4:40
